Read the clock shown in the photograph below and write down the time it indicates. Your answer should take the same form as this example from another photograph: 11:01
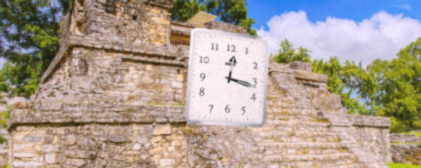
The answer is 12:17
